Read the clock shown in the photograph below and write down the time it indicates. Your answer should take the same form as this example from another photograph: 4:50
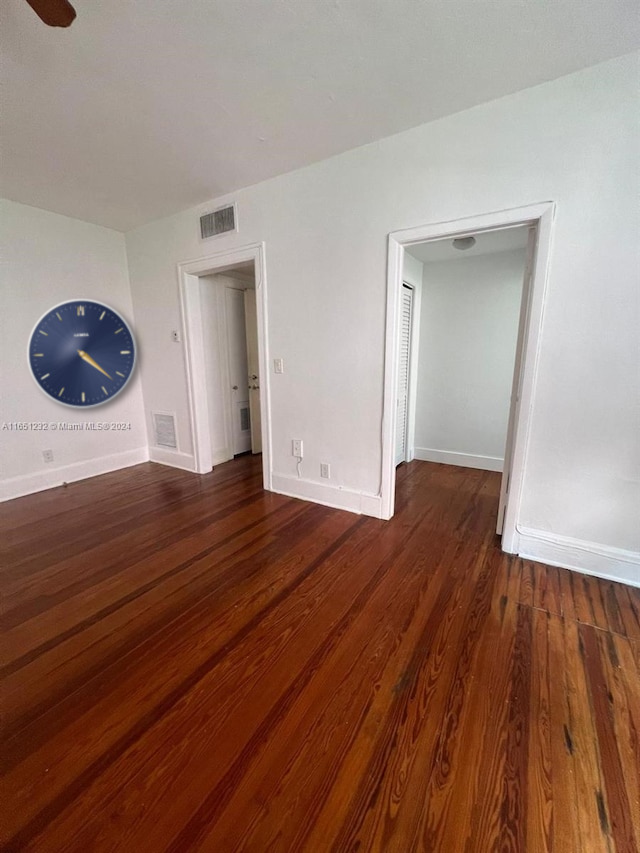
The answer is 4:22
